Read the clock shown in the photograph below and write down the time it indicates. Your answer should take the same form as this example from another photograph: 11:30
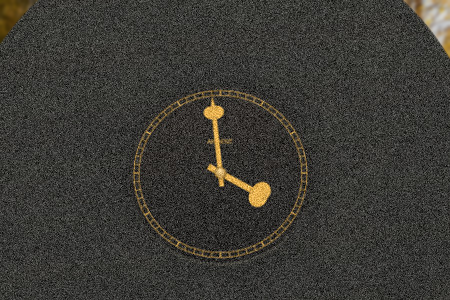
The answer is 3:59
